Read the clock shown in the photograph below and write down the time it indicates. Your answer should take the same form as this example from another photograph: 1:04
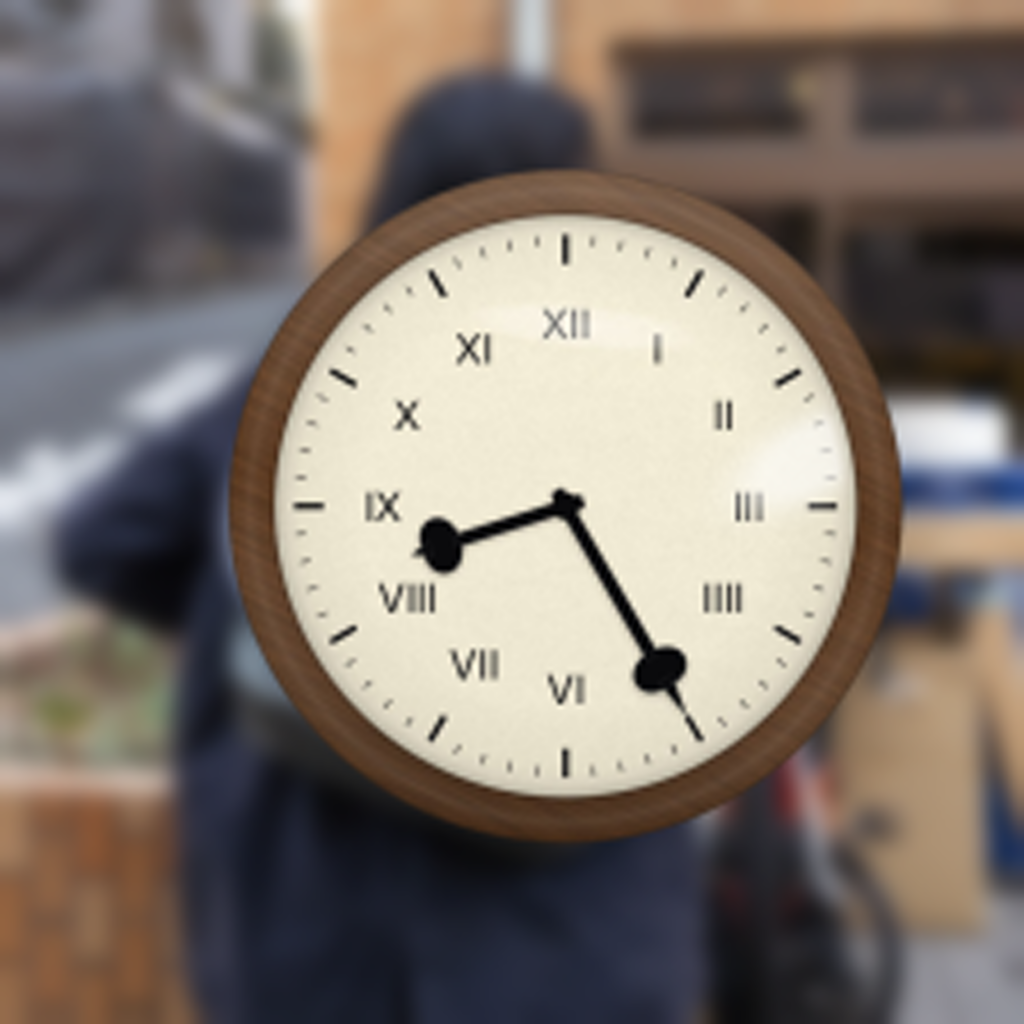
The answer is 8:25
